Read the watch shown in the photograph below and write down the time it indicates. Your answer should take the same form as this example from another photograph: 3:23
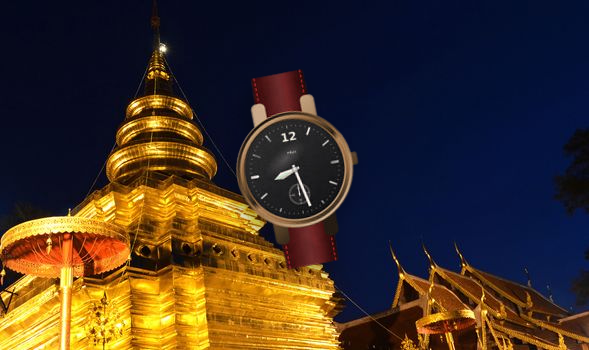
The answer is 8:28
